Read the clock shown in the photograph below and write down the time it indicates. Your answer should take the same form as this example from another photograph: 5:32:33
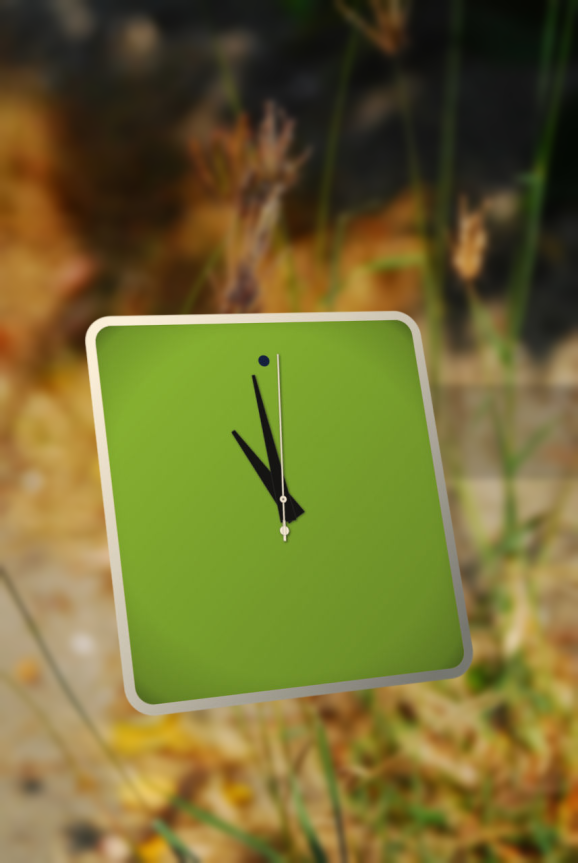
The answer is 10:59:01
